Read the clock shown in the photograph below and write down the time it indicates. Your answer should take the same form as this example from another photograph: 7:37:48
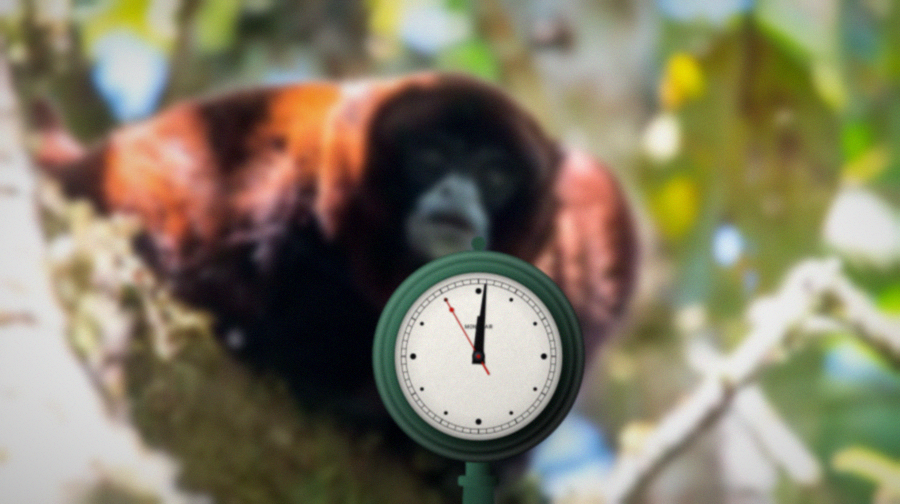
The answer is 12:00:55
